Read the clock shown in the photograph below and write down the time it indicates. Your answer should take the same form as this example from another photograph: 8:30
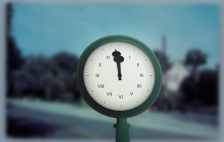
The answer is 11:59
